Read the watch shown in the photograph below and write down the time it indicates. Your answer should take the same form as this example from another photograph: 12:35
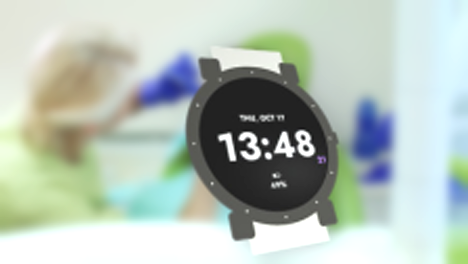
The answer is 13:48
